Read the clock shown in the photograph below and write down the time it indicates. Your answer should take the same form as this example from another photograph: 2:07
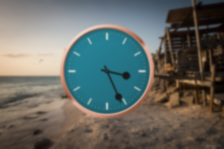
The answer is 3:26
